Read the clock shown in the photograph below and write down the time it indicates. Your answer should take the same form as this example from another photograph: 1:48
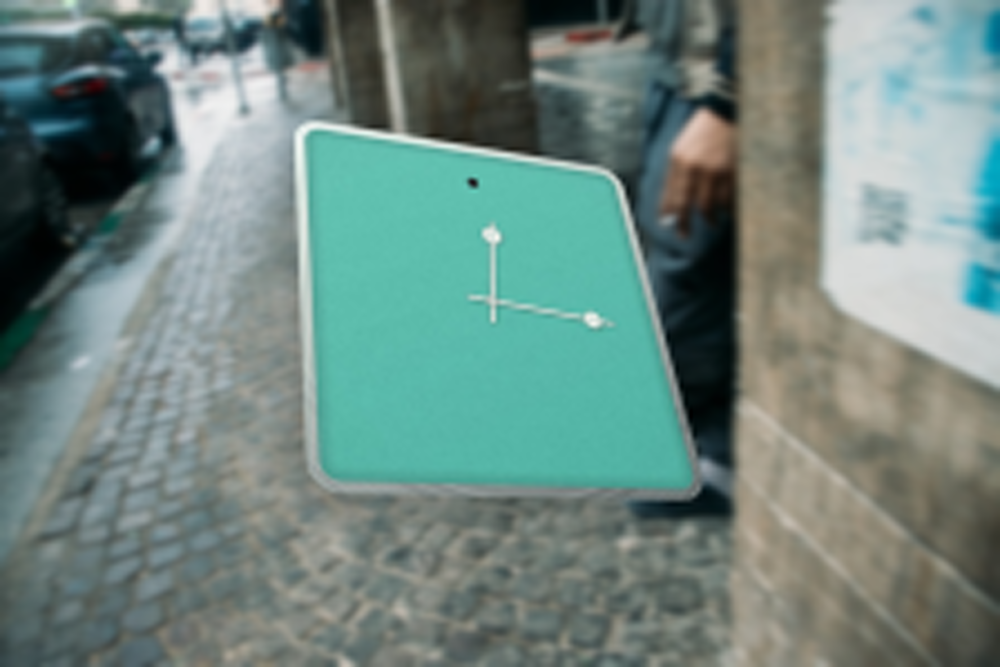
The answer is 12:16
